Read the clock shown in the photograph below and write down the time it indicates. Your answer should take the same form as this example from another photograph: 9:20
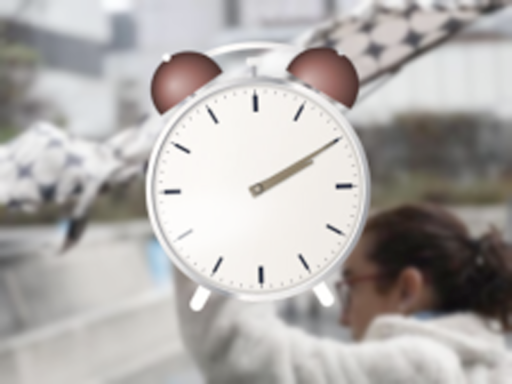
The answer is 2:10
